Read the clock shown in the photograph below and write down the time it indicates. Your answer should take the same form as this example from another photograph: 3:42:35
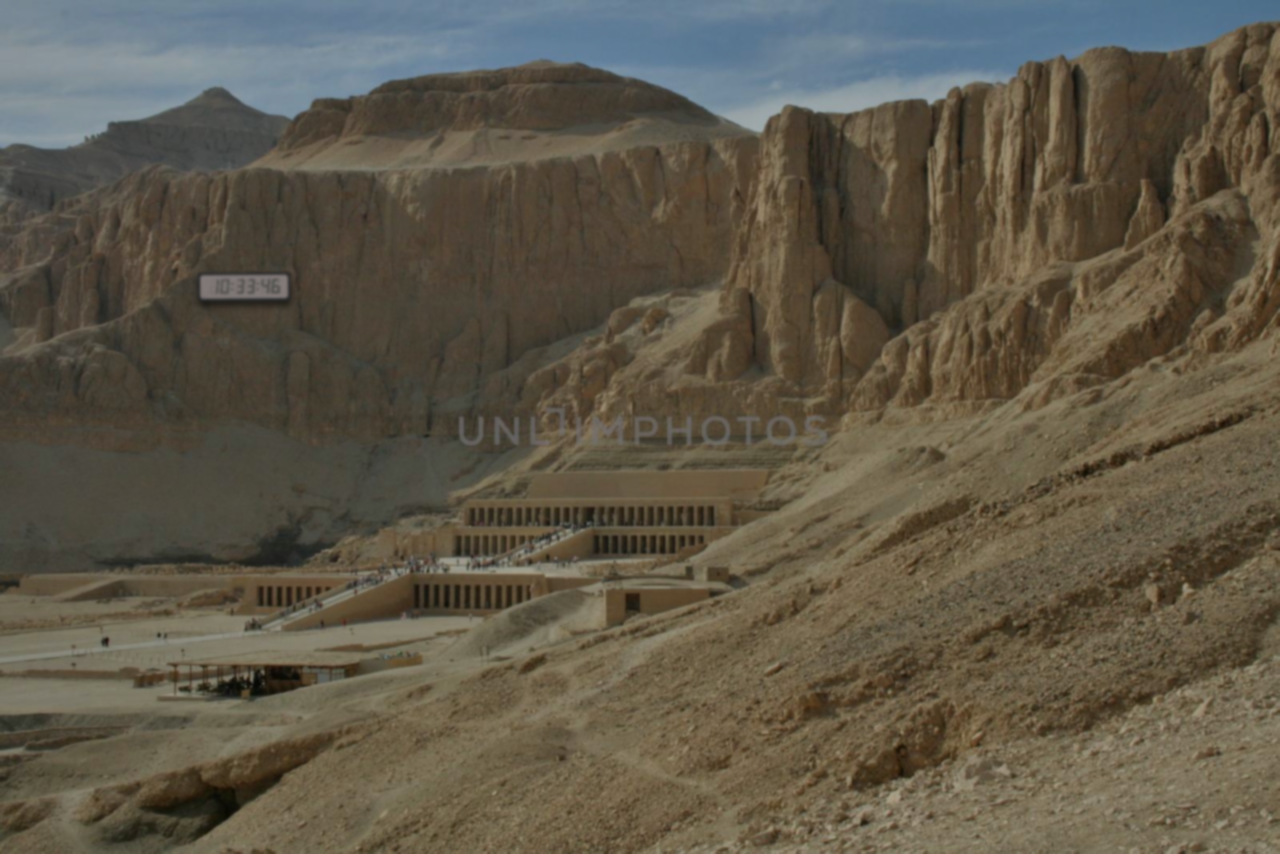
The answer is 10:33:46
